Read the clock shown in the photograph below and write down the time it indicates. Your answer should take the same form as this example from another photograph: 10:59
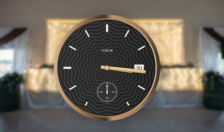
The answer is 3:16
